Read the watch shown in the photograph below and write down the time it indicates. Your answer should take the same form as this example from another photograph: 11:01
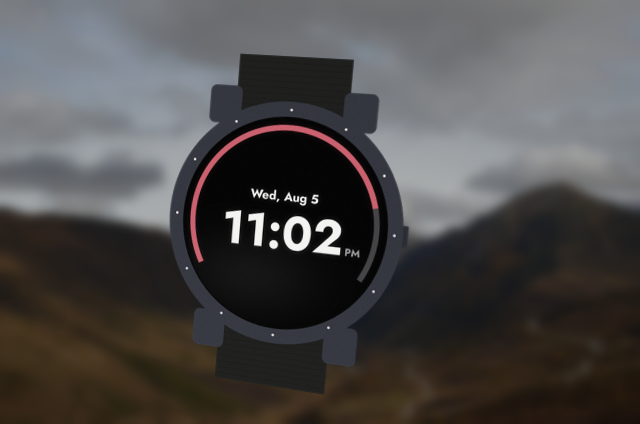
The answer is 11:02
